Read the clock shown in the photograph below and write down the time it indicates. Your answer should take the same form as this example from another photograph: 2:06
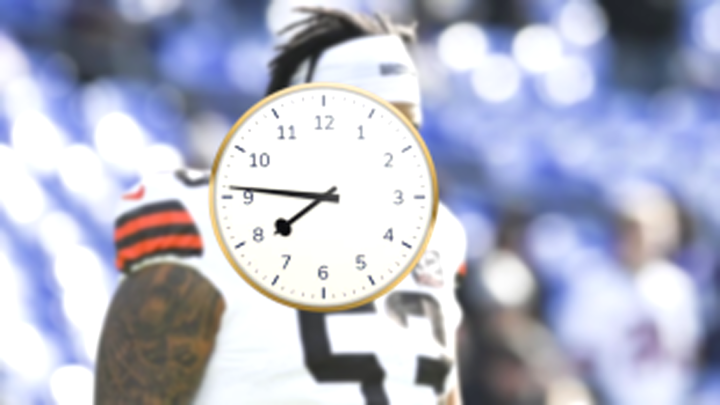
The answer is 7:46
